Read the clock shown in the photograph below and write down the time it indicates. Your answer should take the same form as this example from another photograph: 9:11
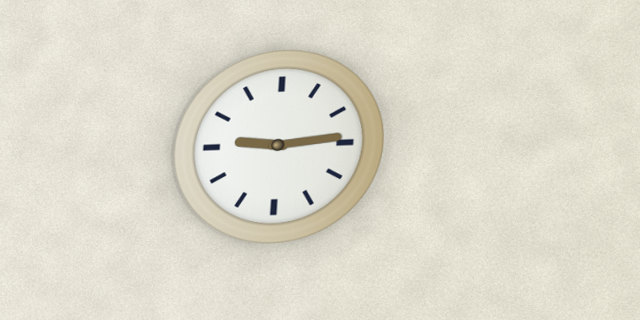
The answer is 9:14
